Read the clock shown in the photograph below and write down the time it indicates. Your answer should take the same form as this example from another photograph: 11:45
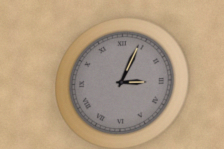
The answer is 3:04
